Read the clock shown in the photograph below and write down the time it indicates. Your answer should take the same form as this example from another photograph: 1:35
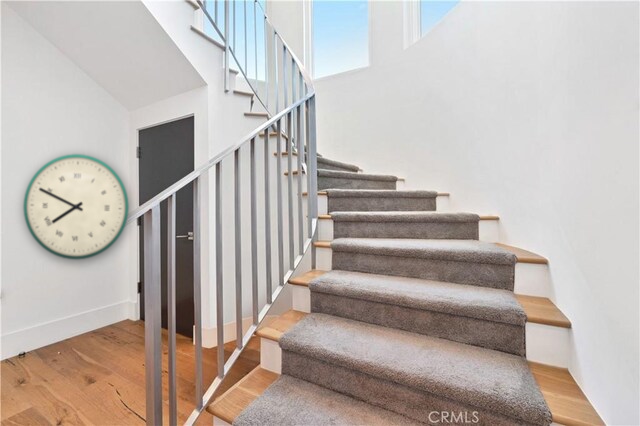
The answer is 7:49
